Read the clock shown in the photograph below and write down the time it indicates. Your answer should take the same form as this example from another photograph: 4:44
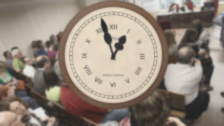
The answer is 12:57
